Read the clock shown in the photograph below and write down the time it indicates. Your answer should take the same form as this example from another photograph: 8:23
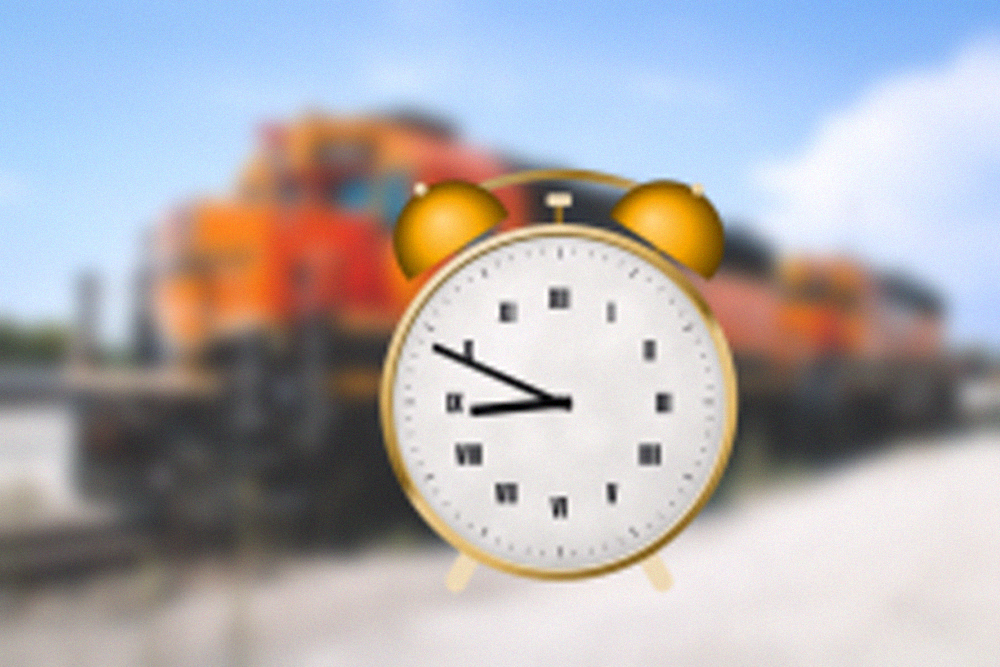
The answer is 8:49
